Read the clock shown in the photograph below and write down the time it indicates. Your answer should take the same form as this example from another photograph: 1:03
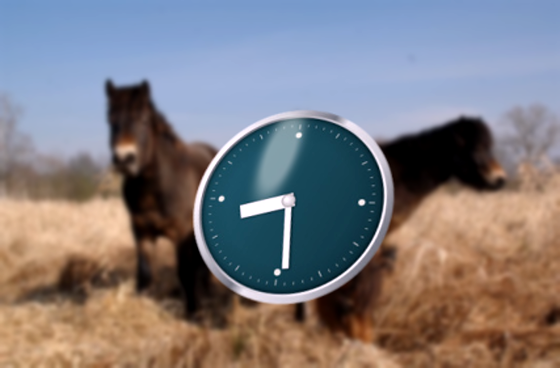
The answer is 8:29
